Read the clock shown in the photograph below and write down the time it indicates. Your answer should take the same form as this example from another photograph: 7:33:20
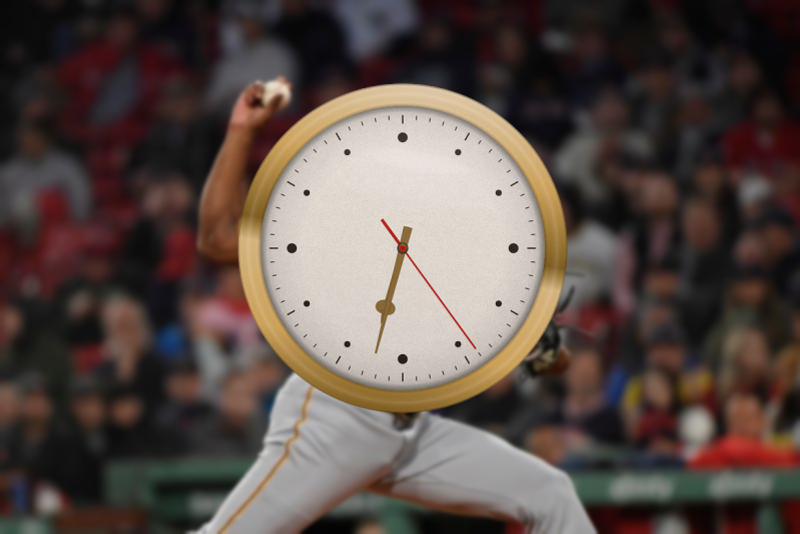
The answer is 6:32:24
